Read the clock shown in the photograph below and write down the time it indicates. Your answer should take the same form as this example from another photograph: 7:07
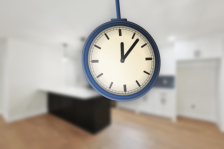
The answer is 12:07
